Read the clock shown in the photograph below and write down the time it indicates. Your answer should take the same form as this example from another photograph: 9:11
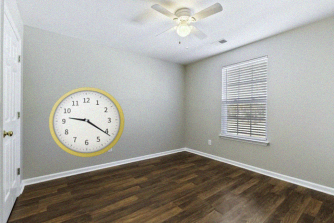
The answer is 9:21
